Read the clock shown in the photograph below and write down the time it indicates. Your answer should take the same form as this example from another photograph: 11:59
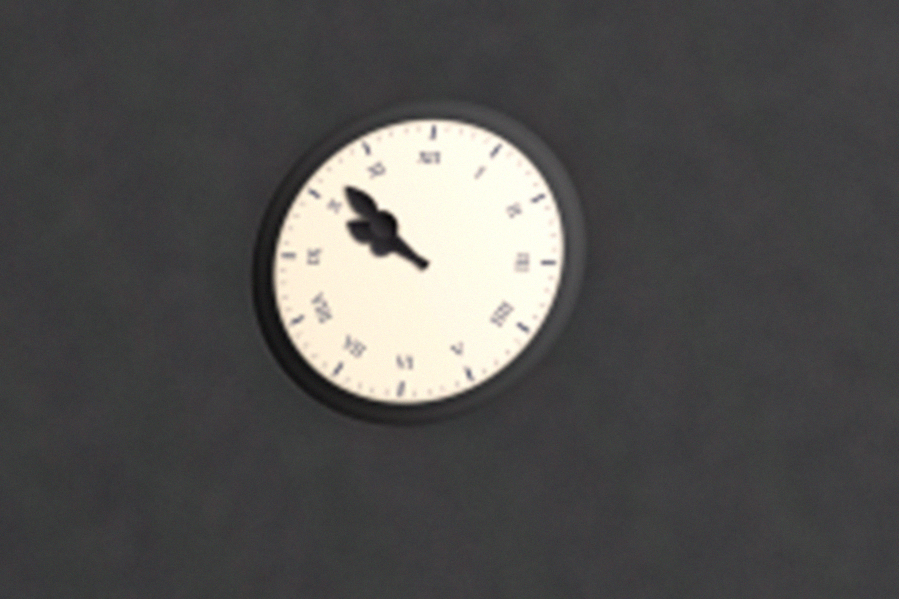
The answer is 9:52
